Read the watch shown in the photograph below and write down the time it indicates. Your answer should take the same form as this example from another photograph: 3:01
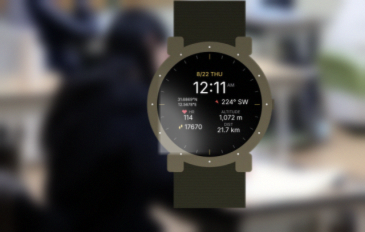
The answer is 12:11
